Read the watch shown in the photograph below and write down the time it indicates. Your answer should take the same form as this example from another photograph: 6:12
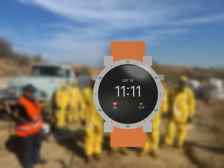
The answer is 11:11
